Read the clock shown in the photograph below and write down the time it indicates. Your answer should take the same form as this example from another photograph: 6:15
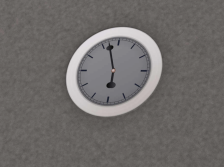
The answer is 5:57
